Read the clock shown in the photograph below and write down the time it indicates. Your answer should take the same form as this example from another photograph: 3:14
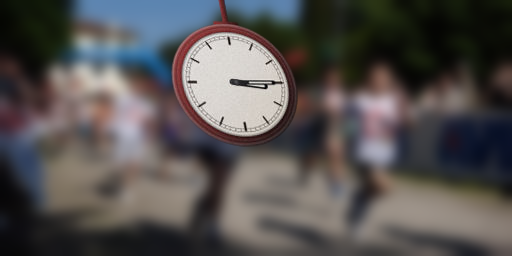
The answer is 3:15
